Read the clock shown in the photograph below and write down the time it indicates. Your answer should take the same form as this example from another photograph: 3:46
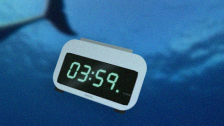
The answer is 3:59
